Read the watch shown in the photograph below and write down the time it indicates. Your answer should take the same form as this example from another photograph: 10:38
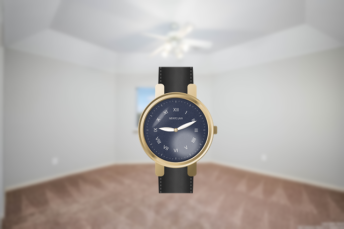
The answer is 9:11
